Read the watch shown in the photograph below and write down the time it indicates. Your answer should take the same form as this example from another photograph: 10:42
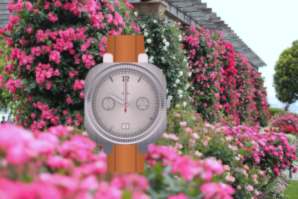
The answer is 10:00
